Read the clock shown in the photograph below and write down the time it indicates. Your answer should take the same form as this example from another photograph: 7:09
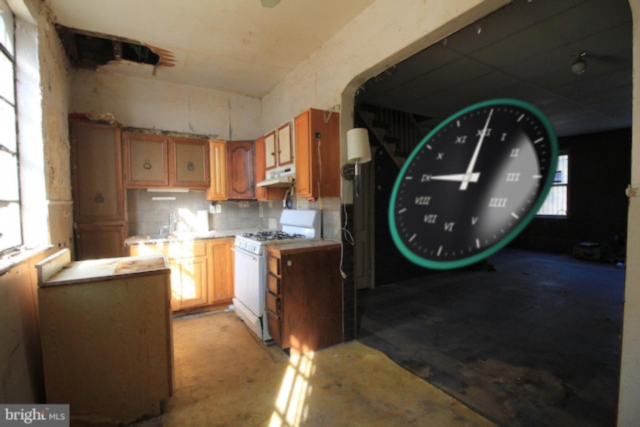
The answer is 9:00
